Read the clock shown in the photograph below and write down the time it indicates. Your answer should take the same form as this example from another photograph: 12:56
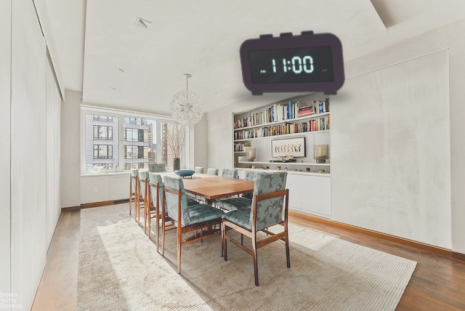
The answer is 11:00
